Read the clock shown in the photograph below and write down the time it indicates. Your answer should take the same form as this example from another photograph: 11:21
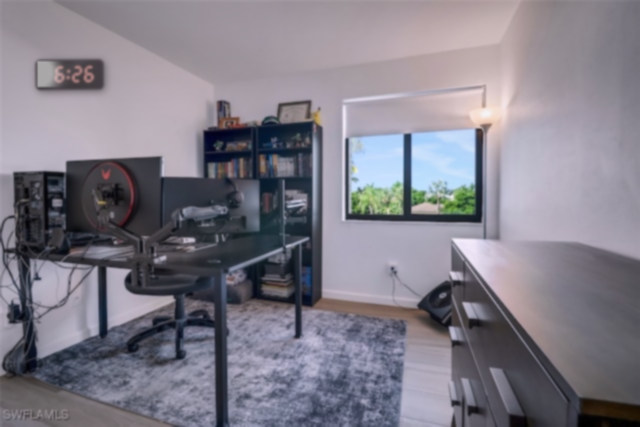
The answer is 6:26
